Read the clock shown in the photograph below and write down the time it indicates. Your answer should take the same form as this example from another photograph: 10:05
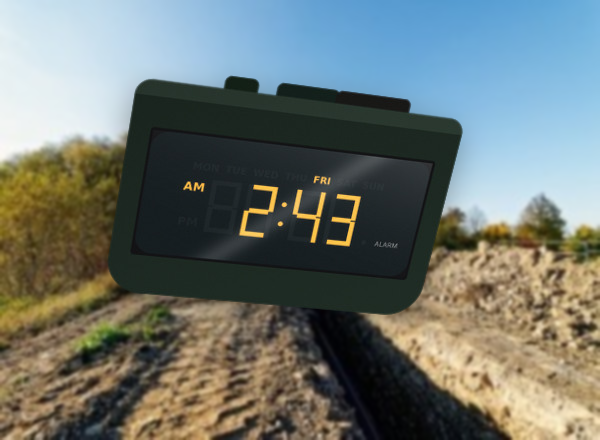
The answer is 2:43
